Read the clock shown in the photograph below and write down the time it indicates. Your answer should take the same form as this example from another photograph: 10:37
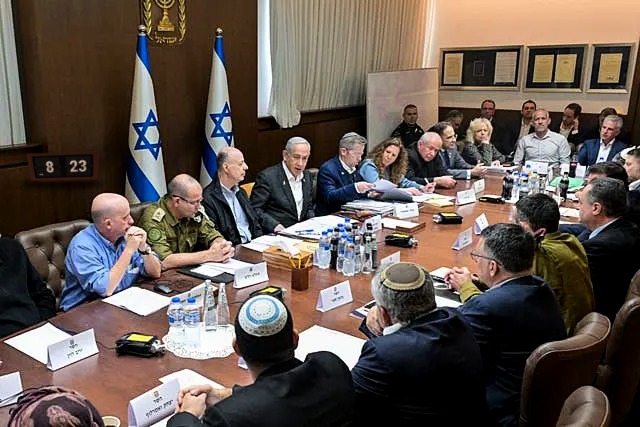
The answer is 8:23
